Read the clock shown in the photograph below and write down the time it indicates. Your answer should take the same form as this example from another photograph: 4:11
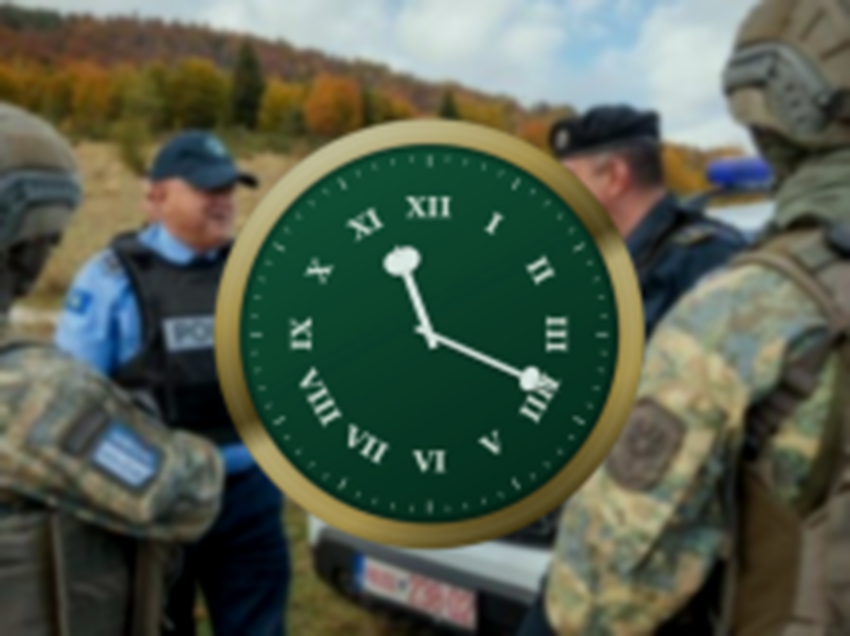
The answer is 11:19
